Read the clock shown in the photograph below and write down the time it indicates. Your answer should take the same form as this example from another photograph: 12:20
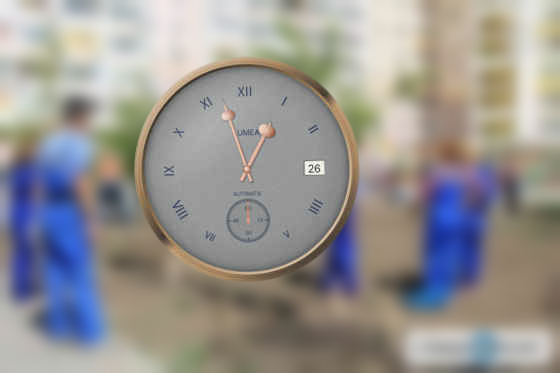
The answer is 12:57
